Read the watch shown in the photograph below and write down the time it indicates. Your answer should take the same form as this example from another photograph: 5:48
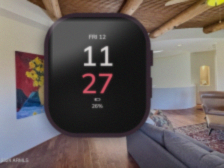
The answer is 11:27
